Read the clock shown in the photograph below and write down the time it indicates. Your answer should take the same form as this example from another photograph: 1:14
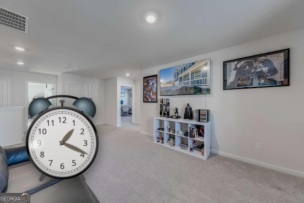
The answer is 1:19
